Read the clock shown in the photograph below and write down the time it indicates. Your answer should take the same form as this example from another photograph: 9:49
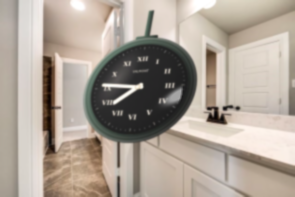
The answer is 7:46
